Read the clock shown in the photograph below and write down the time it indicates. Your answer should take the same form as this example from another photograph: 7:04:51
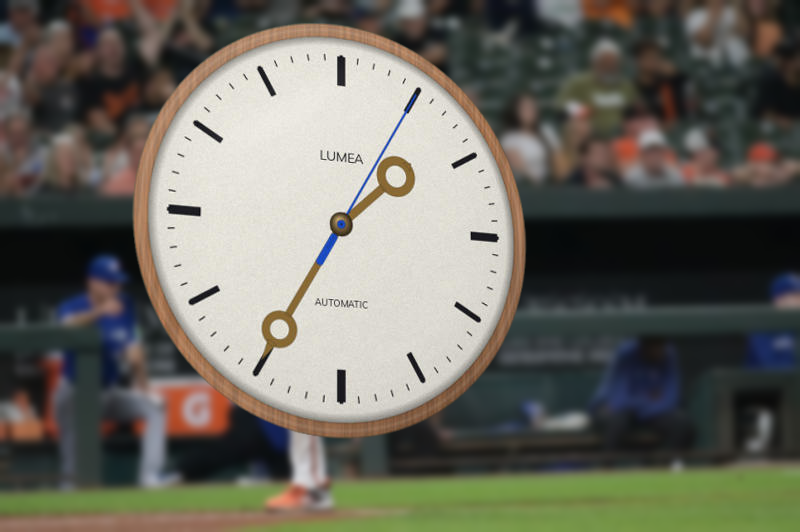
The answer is 1:35:05
